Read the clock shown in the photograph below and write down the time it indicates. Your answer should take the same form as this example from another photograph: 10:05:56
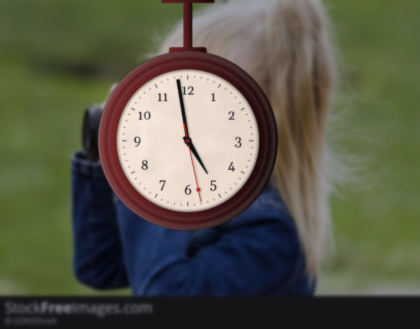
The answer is 4:58:28
